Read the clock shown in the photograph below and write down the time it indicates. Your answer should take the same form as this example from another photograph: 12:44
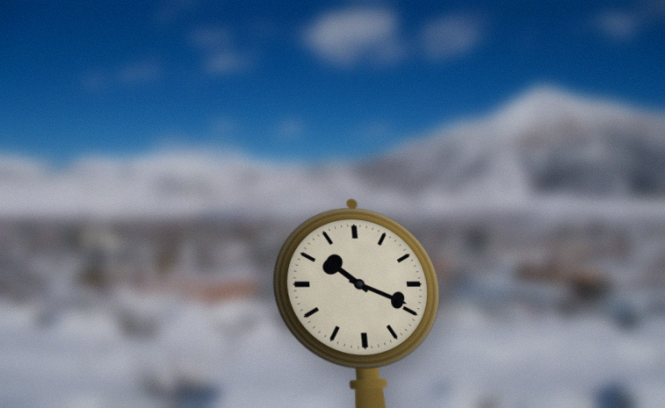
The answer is 10:19
